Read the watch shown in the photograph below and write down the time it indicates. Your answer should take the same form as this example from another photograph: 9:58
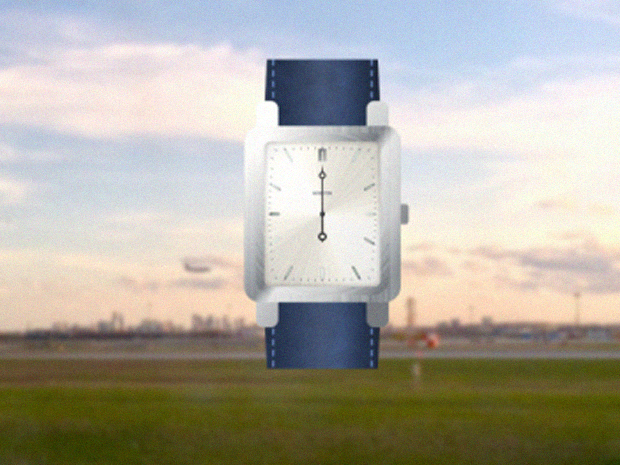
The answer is 6:00
